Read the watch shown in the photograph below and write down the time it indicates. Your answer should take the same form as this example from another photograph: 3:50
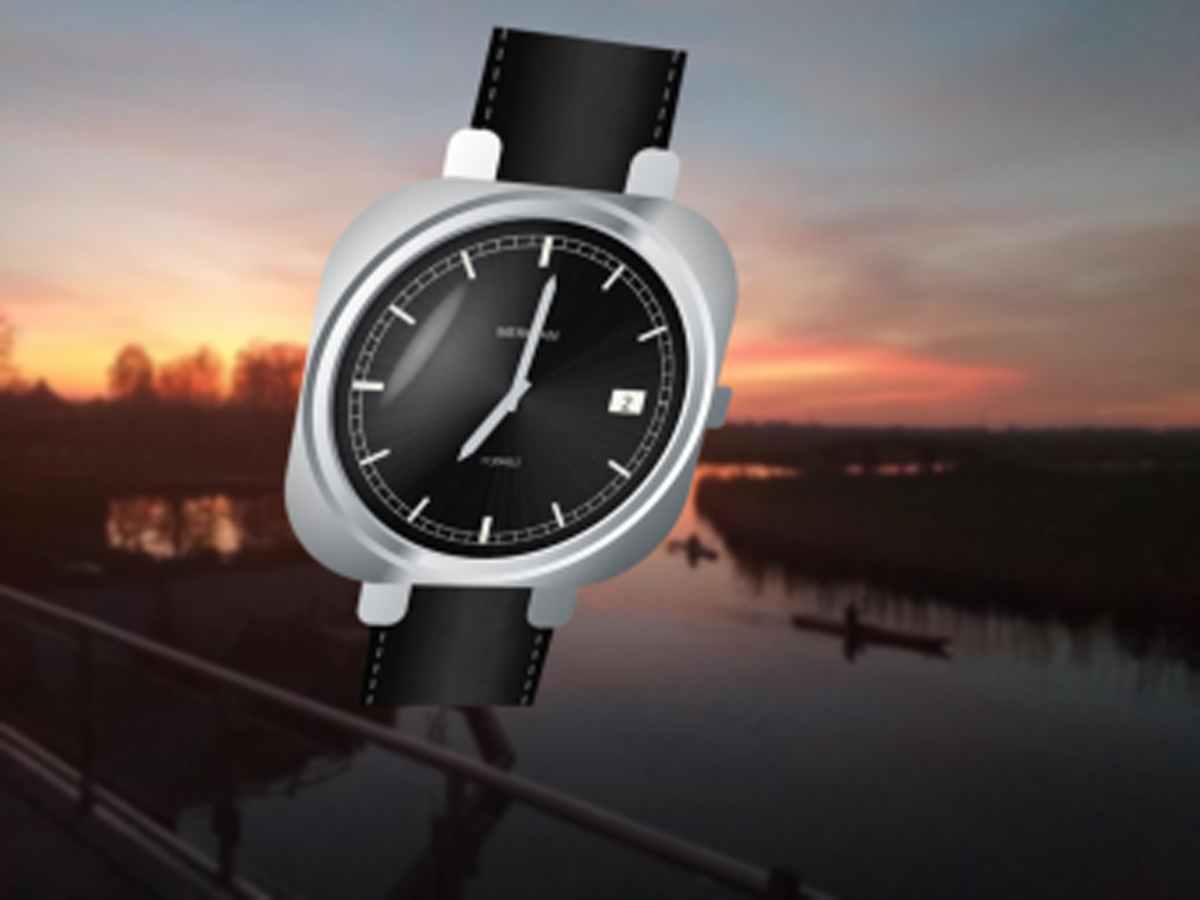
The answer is 7:01
